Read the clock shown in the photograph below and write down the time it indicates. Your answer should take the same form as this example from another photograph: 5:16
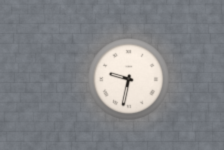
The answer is 9:32
